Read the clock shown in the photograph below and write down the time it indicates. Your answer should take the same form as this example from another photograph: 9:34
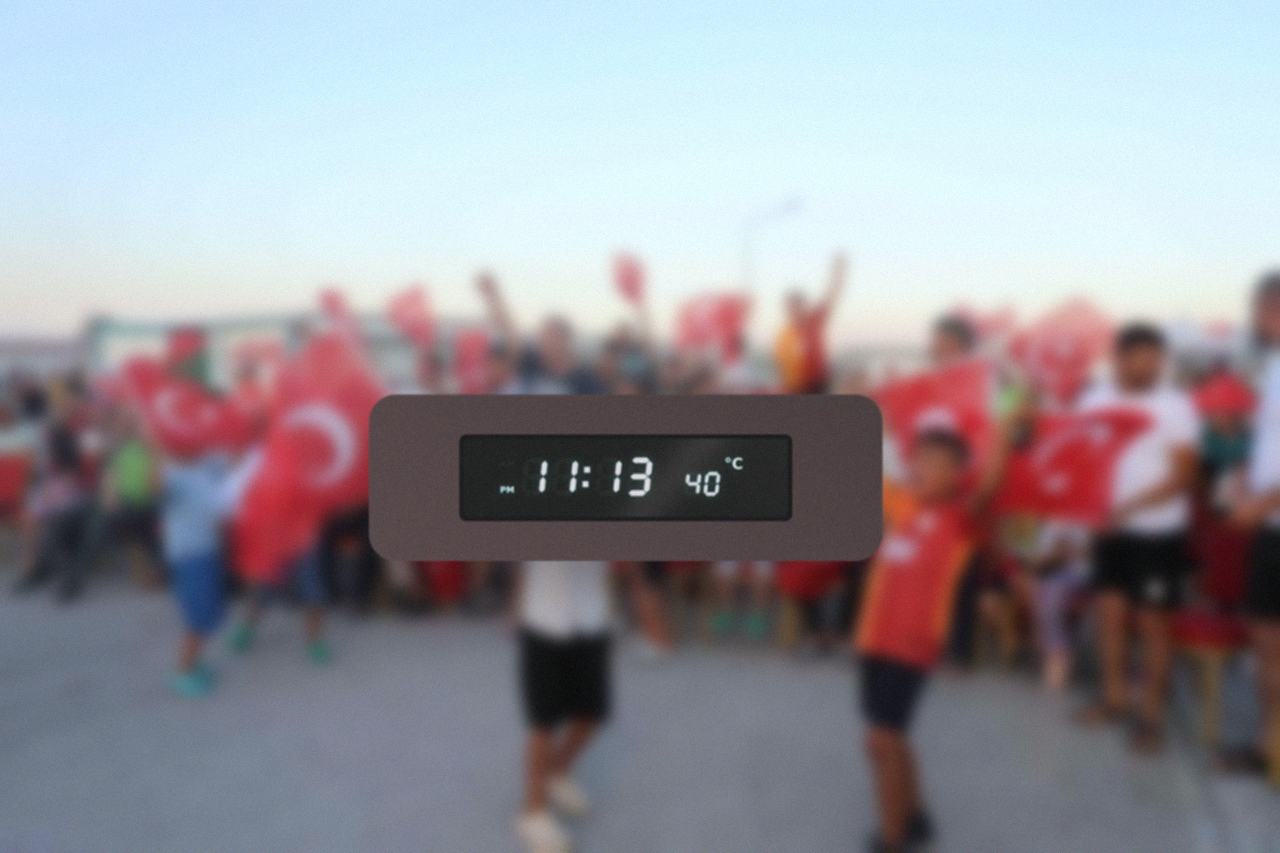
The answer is 11:13
